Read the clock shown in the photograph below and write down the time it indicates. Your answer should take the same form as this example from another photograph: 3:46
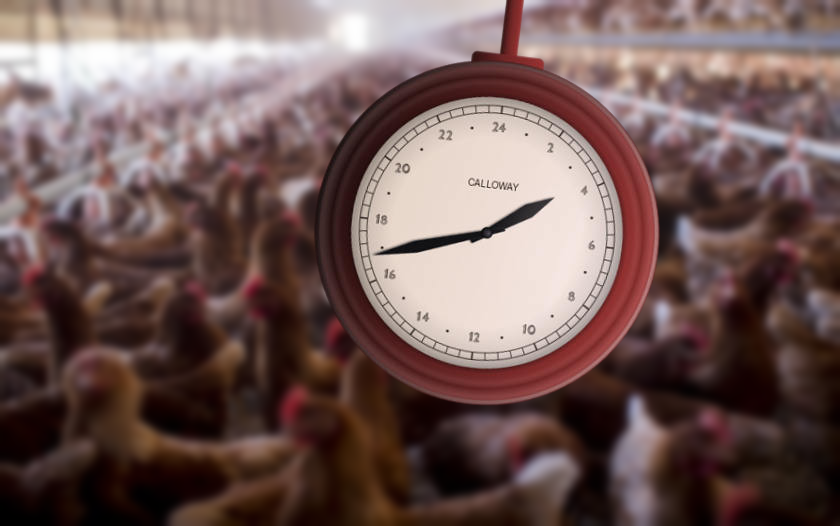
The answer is 3:42
